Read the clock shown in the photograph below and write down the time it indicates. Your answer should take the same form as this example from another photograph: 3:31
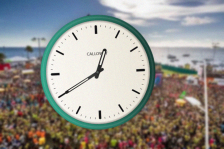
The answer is 12:40
